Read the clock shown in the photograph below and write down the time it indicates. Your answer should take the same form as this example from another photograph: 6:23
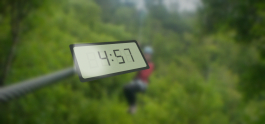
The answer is 4:57
